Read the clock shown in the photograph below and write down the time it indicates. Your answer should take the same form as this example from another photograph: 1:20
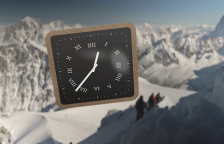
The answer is 12:37
